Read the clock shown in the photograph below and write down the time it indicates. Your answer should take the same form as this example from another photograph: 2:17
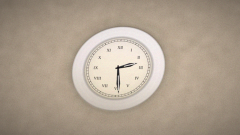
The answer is 2:29
